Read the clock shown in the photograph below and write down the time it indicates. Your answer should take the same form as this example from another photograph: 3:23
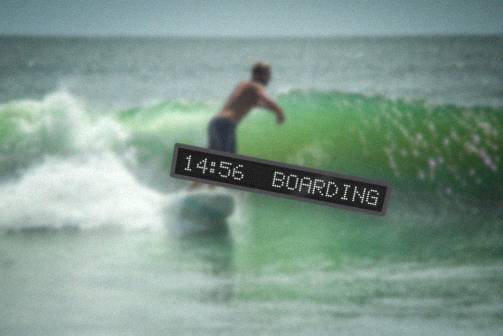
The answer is 14:56
